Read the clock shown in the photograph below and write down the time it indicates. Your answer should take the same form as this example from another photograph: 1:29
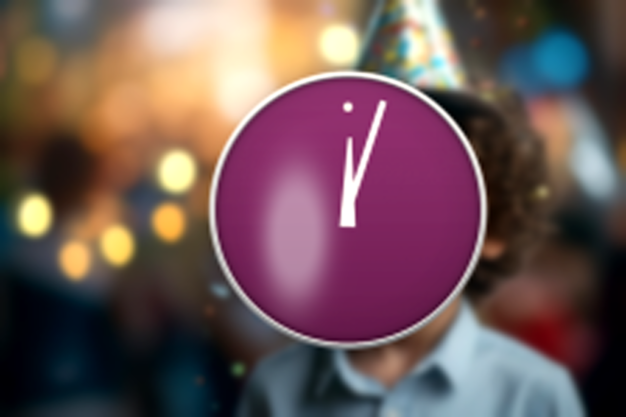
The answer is 12:03
